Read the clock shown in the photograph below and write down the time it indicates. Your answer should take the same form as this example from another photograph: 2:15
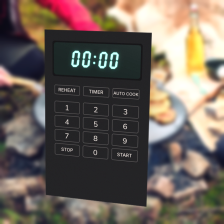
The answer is 0:00
